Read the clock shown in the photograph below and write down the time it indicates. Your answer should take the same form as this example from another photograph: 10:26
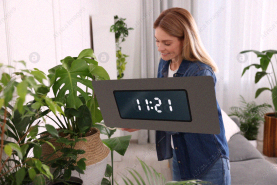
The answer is 11:21
